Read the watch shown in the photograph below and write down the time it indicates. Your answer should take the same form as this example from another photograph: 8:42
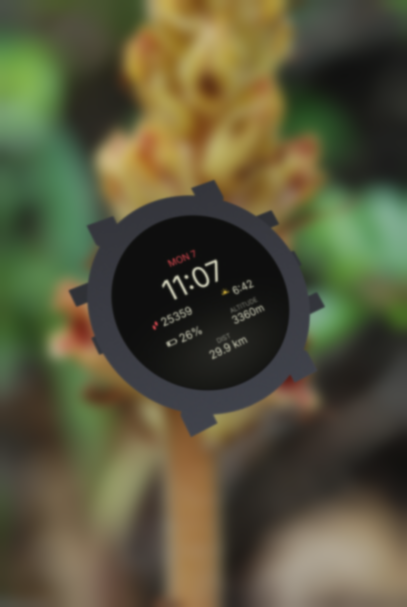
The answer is 11:07
